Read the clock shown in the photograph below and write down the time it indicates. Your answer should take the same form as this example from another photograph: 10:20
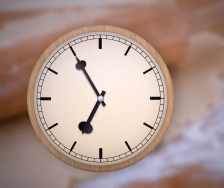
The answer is 6:55
